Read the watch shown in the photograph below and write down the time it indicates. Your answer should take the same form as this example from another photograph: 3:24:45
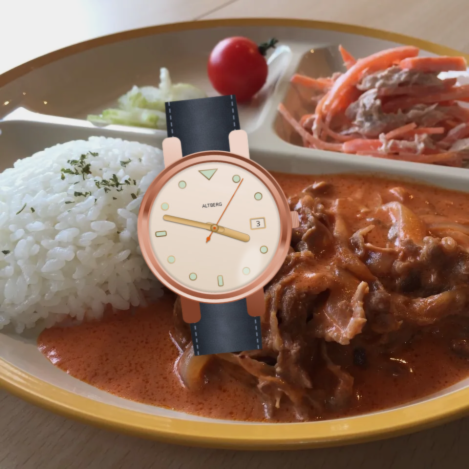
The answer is 3:48:06
